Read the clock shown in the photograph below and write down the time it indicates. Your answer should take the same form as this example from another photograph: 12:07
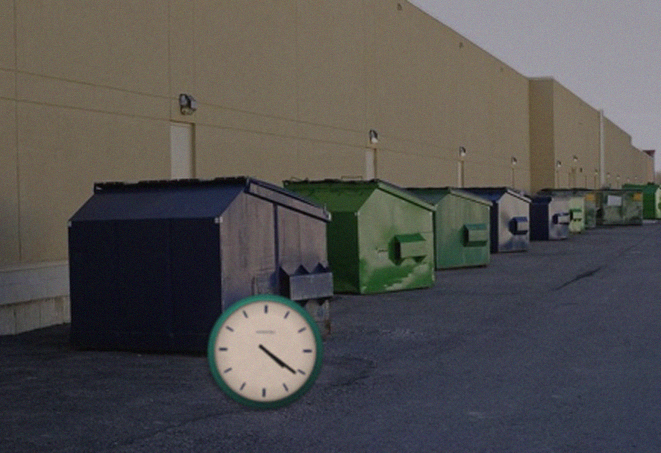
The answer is 4:21
